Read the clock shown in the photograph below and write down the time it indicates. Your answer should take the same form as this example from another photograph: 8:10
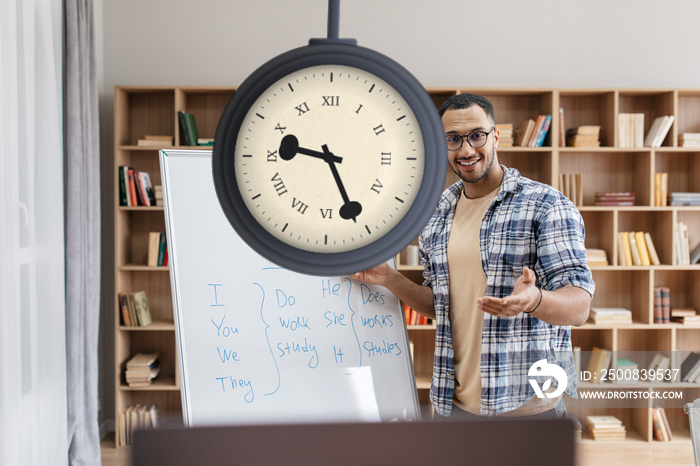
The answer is 9:26
